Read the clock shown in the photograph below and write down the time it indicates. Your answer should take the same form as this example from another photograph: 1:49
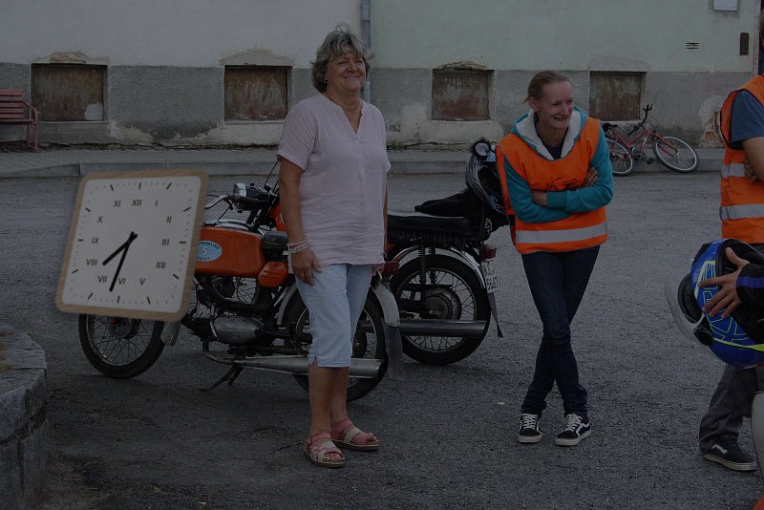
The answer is 7:32
